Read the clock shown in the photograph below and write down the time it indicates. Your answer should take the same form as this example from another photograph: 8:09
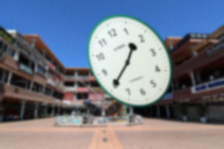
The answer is 1:40
